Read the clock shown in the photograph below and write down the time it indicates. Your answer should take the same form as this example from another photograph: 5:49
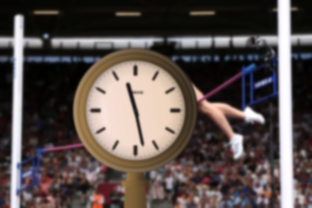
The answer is 11:28
